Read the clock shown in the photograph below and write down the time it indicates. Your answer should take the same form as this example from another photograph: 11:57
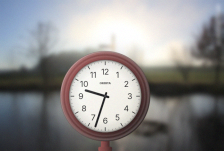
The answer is 9:33
